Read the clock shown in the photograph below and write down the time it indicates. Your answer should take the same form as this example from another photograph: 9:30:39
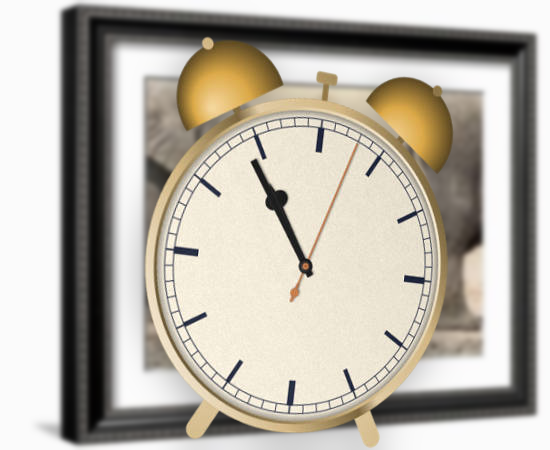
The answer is 10:54:03
